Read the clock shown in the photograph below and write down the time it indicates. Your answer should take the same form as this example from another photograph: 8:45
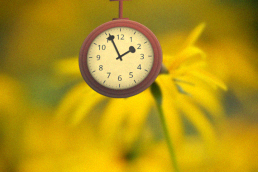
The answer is 1:56
